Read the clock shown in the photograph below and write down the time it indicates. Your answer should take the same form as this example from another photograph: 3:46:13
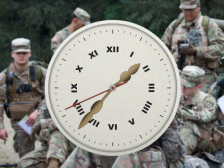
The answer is 1:36:41
